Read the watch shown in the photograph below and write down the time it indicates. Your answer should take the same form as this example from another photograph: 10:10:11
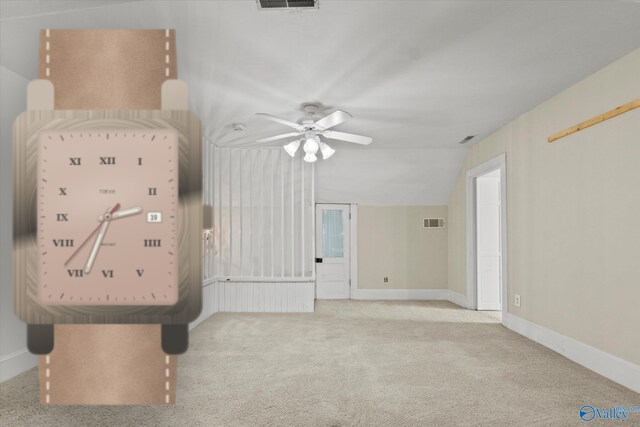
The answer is 2:33:37
